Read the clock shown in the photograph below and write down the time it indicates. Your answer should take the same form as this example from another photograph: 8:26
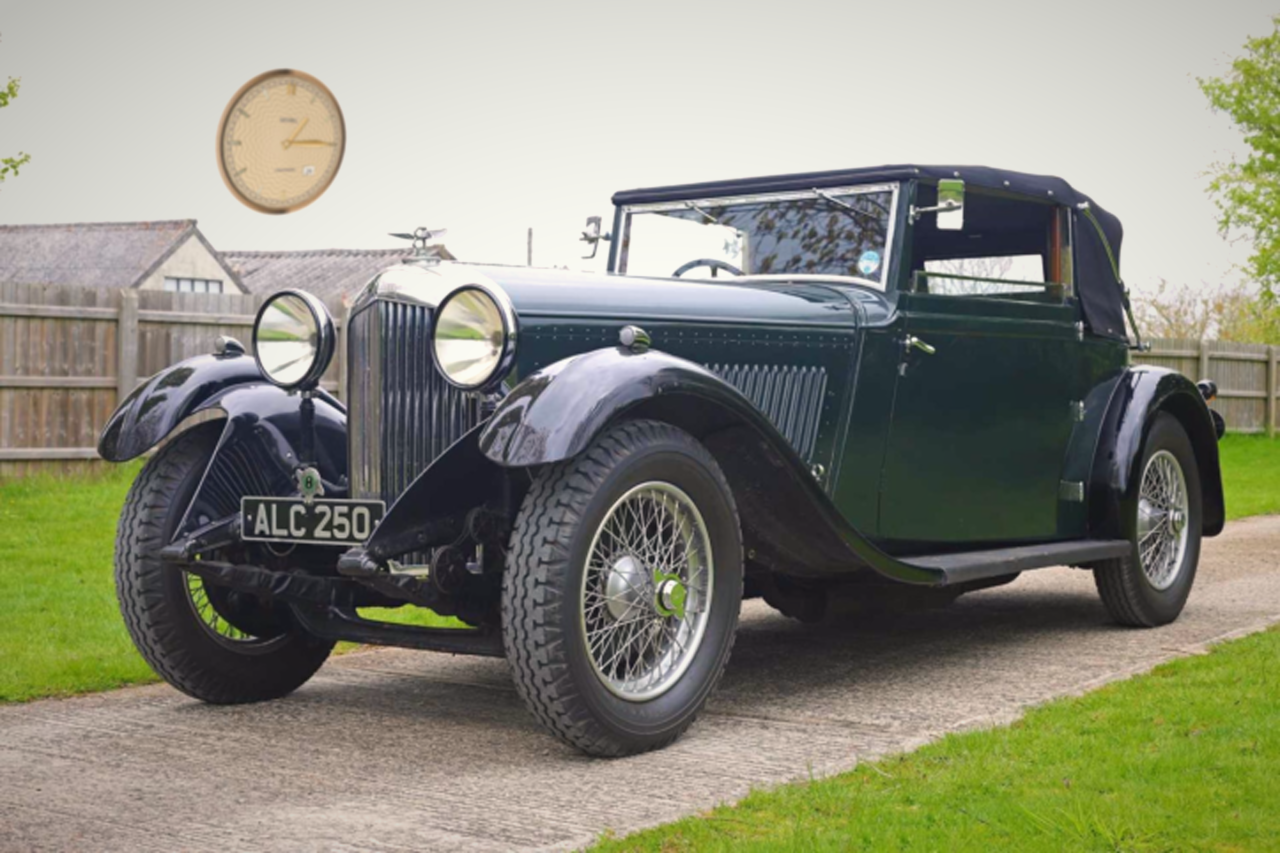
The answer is 1:15
